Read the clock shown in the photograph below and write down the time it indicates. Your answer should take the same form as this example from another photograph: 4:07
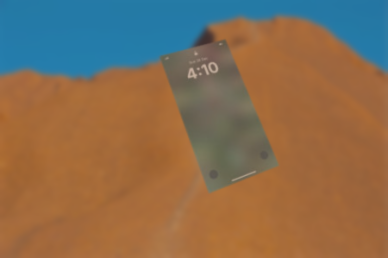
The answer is 4:10
